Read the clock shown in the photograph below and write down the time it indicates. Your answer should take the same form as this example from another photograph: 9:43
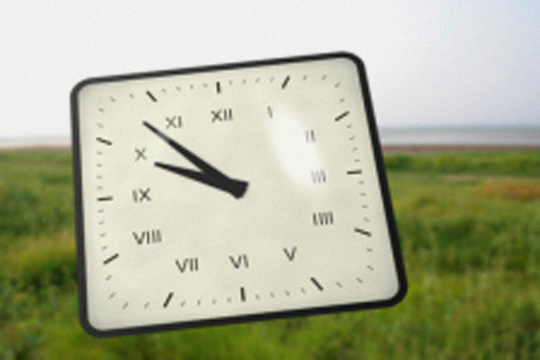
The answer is 9:53
